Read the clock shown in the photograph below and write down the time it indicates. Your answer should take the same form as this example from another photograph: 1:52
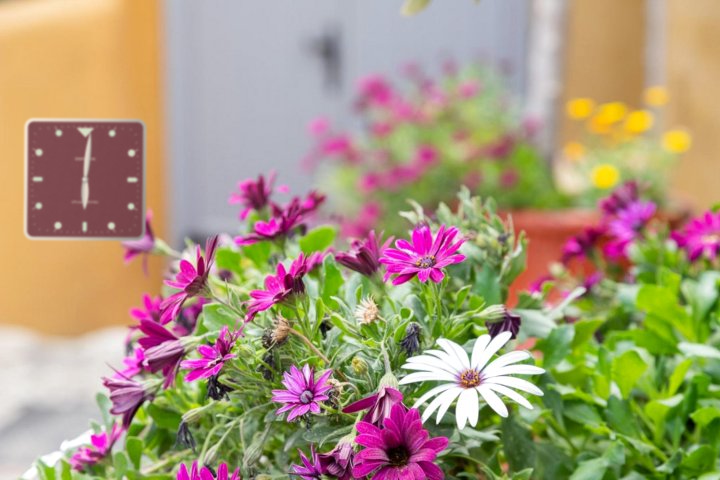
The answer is 6:01
